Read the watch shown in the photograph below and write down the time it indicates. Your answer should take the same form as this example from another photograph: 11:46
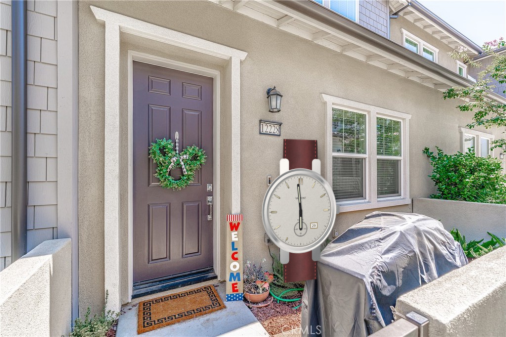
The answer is 5:59
